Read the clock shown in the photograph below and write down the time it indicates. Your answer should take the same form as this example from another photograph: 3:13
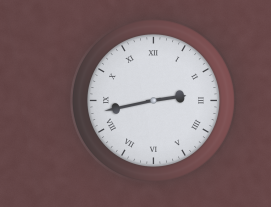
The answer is 2:43
